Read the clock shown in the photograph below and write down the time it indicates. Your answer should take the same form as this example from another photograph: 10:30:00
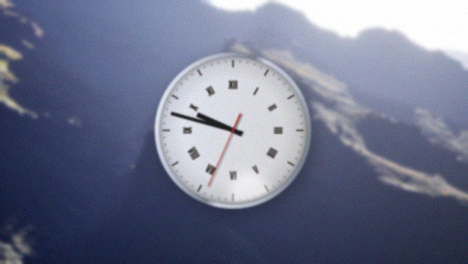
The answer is 9:47:34
